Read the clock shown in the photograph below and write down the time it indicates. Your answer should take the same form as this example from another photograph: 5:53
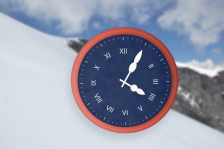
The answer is 4:05
